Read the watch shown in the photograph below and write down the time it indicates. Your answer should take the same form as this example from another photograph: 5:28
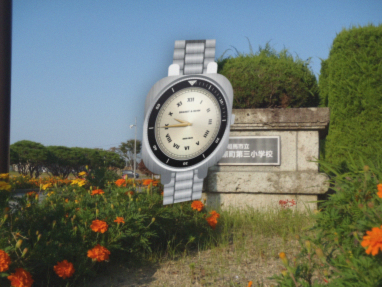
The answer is 9:45
